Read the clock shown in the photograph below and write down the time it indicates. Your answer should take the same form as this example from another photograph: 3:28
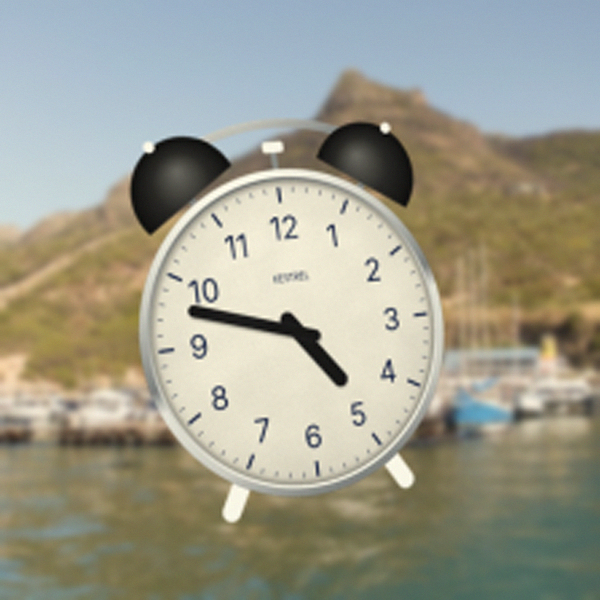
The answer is 4:48
